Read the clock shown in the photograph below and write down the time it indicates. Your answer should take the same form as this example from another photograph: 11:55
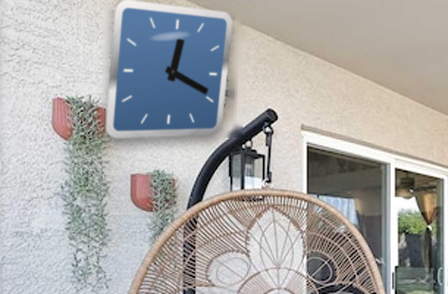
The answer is 12:19
